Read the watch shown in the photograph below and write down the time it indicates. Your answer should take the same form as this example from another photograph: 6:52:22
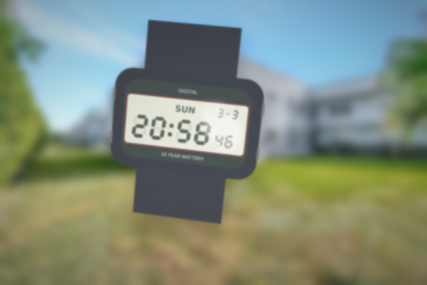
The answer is 20:58:46
